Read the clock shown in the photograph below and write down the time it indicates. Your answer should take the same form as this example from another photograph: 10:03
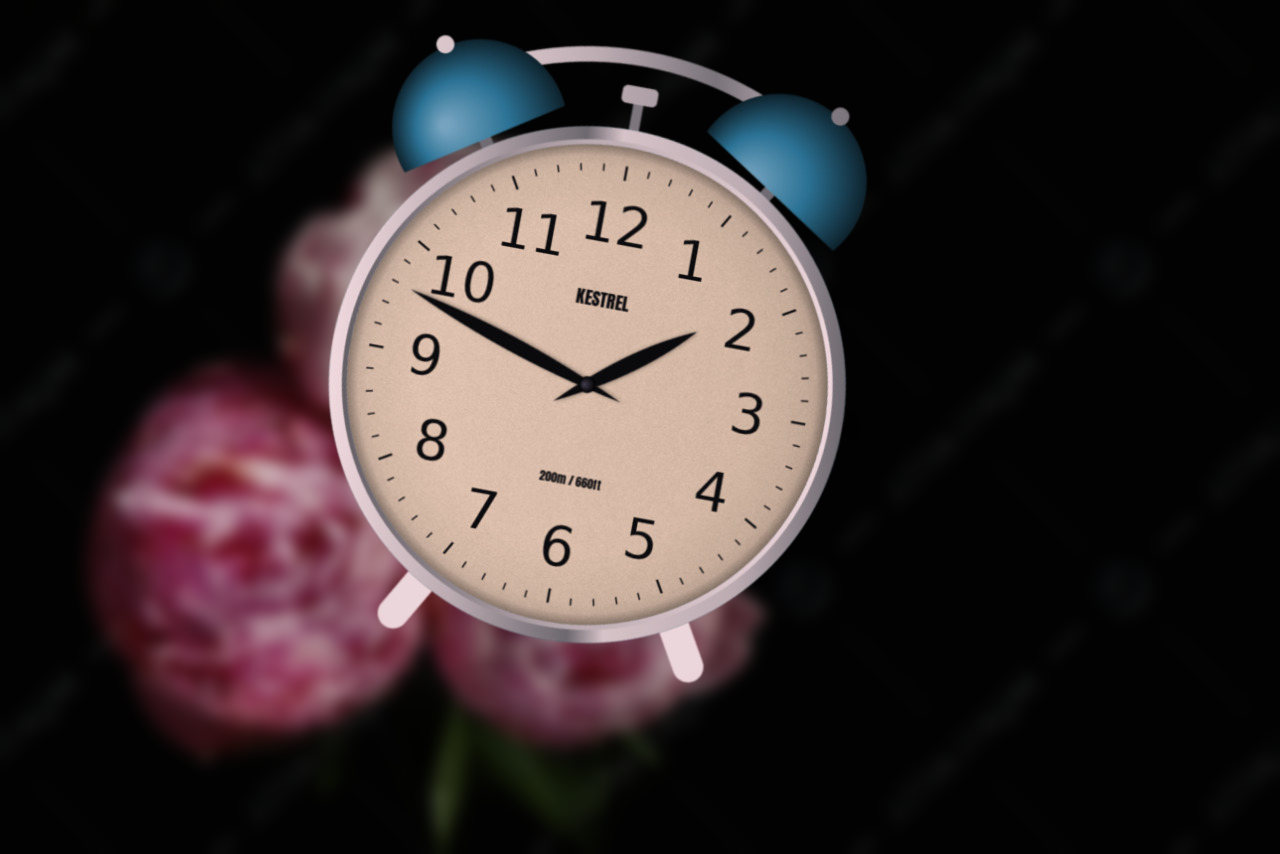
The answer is 1:48
